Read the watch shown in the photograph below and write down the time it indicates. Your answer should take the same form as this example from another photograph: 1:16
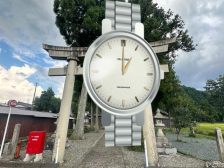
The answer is 1:00
